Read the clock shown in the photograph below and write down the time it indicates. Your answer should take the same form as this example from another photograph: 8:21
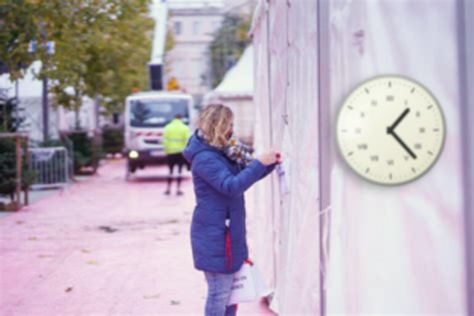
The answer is 1:23
